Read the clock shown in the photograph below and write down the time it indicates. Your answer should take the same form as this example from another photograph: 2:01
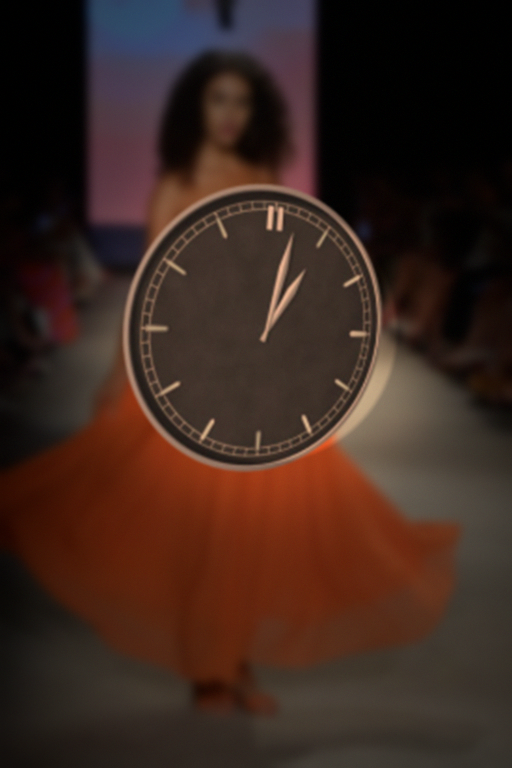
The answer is 1:02
